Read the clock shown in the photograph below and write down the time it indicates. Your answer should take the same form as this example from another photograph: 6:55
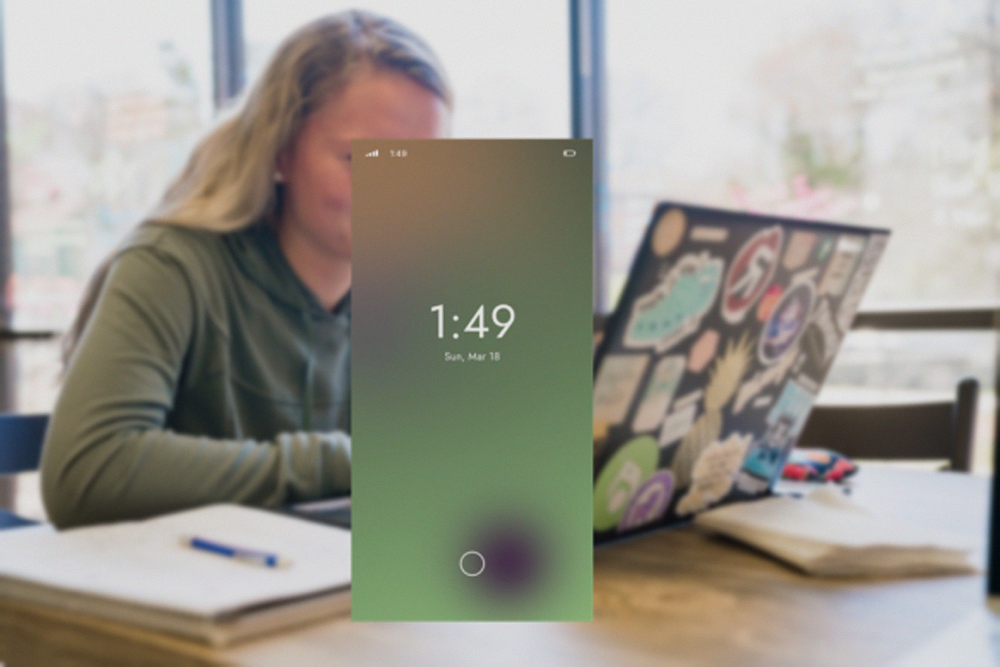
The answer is 1:49
